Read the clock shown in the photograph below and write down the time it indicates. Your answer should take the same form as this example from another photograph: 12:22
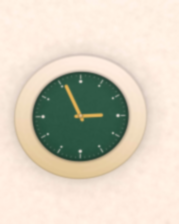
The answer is 2:56
